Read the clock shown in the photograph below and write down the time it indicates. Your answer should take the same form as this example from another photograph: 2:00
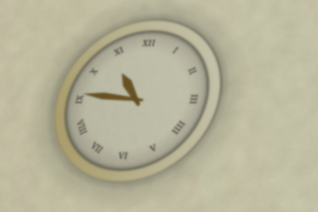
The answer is 10:46
